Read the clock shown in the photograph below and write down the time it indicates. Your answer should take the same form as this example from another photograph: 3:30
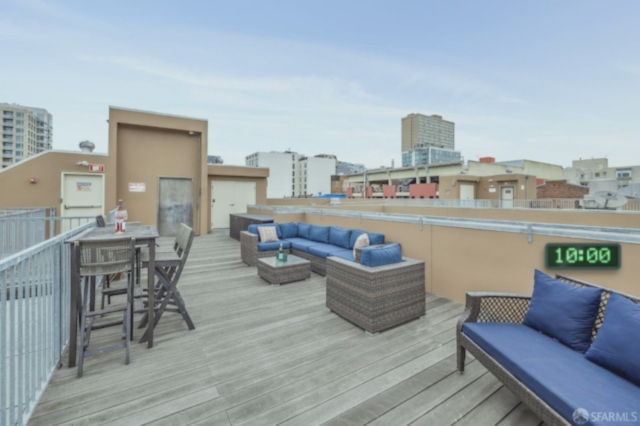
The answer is 10:00
